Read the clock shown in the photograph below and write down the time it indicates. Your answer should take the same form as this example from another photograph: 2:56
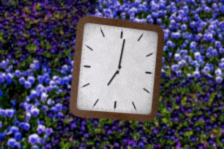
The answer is 7:01
